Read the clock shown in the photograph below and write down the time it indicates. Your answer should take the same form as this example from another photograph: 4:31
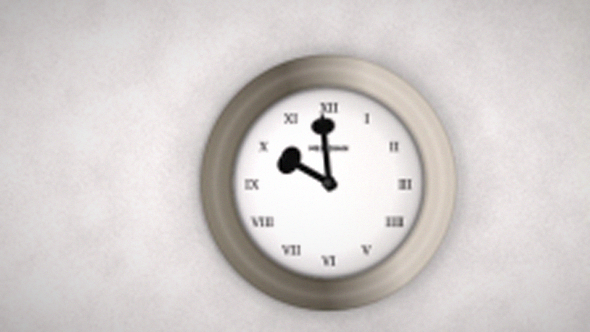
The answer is 9:59
